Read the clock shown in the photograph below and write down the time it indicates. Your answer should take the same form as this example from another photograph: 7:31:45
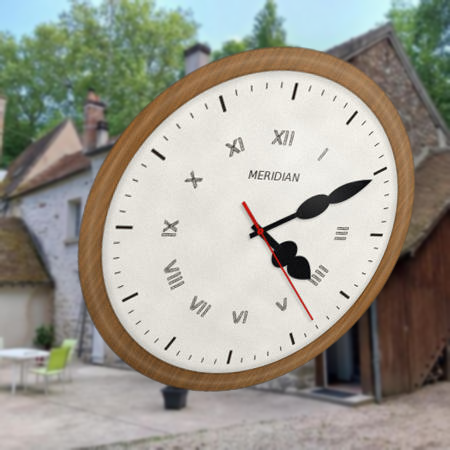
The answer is 4:10:23
